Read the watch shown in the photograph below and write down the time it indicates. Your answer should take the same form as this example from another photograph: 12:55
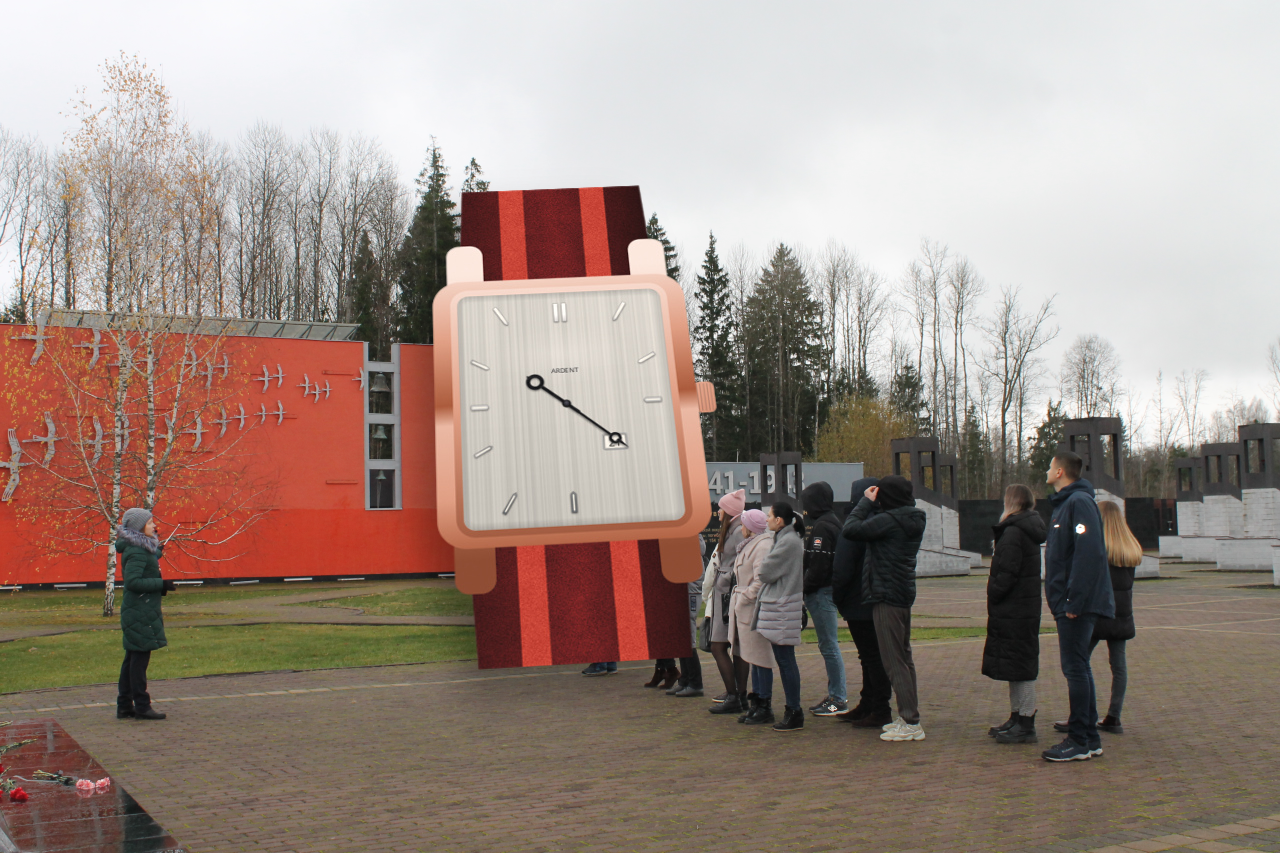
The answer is 10:22
